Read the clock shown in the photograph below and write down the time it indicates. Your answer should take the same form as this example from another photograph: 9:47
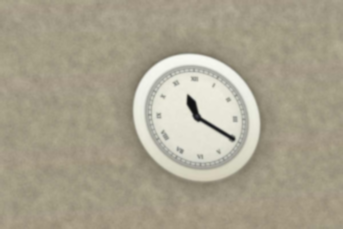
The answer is 11:20
